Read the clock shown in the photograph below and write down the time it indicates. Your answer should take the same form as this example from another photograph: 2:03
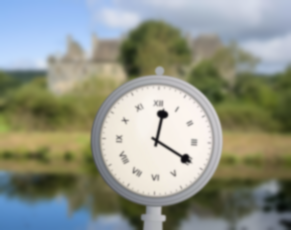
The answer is 12:20
